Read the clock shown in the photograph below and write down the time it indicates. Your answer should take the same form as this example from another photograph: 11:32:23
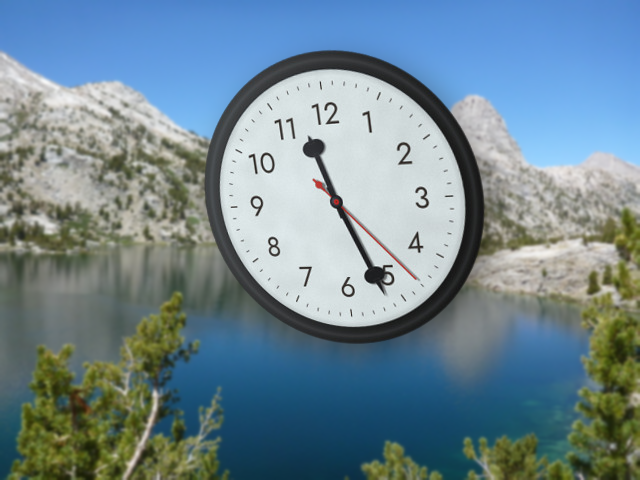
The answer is 11:26:23
